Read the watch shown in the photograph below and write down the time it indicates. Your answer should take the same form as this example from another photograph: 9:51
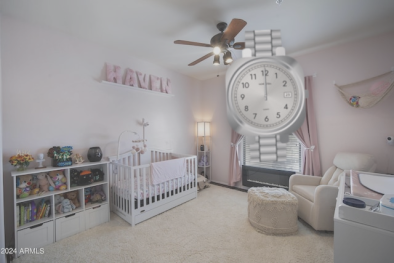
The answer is 12:00
